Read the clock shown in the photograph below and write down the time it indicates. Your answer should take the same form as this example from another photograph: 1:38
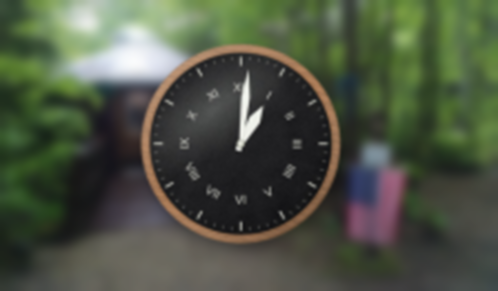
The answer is 1:01
